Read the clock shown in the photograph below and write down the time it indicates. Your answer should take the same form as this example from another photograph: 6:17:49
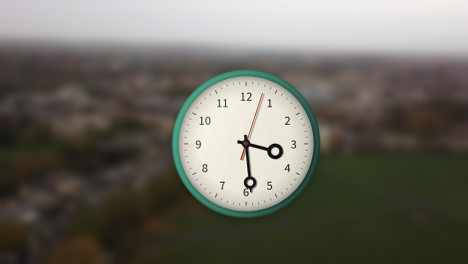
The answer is 3:29:03
